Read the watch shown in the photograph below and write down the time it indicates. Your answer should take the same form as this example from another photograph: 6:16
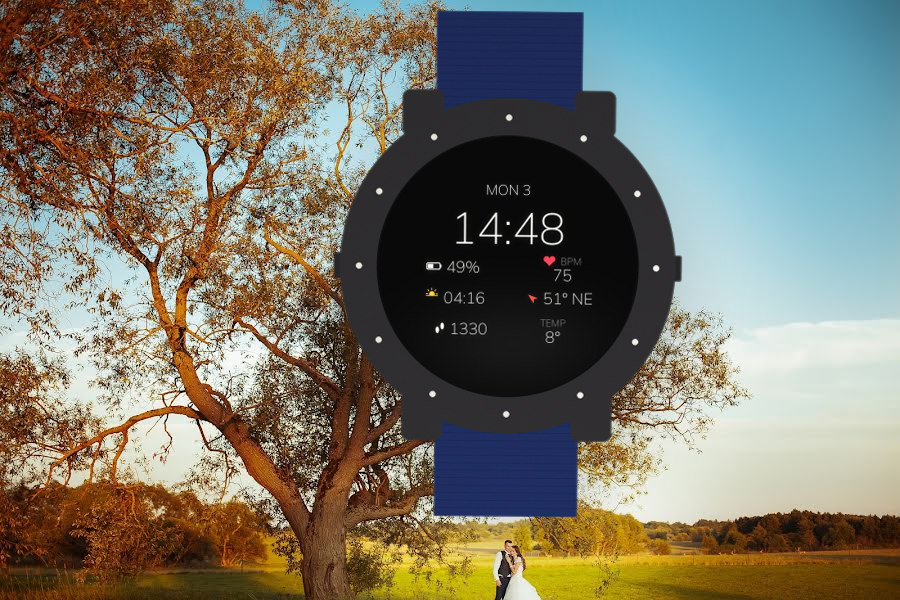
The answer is 14:48
